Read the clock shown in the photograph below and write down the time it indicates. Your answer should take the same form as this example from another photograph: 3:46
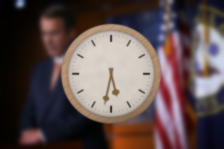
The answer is 5:32
